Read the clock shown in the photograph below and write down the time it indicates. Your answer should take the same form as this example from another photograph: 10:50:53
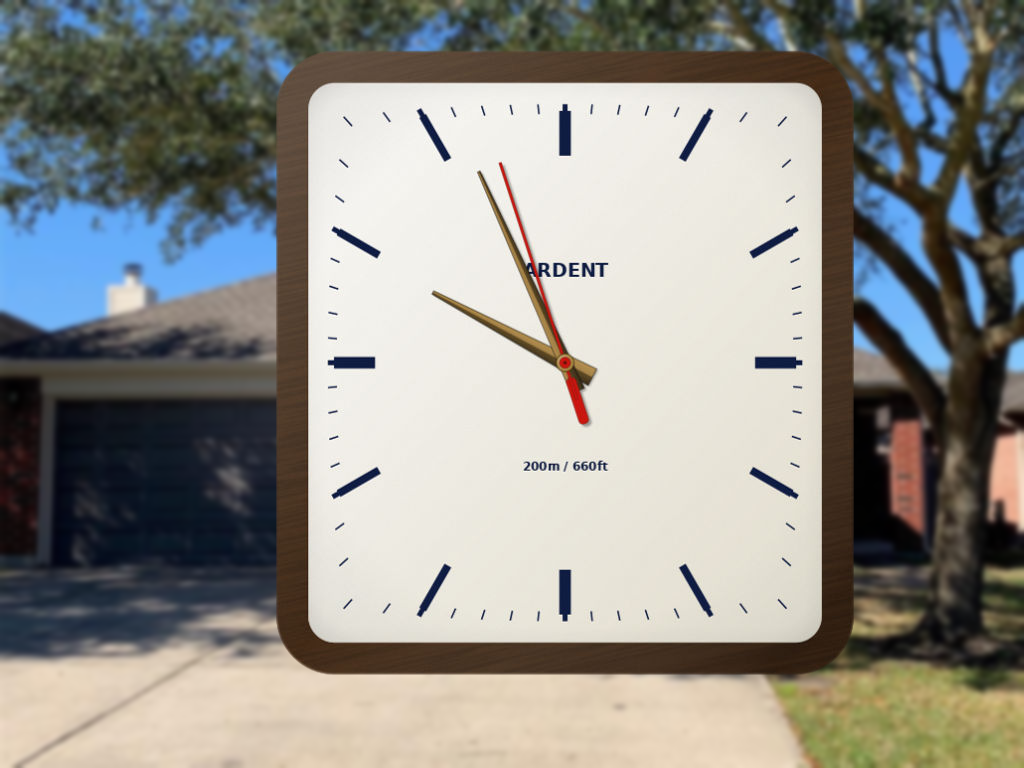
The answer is 9:55:57
